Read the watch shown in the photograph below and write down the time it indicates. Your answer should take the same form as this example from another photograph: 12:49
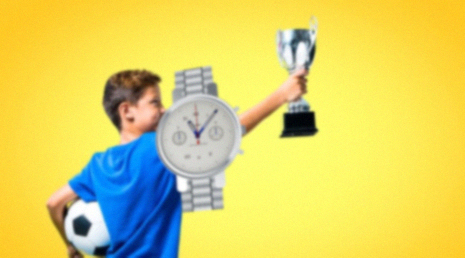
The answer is 11:07
